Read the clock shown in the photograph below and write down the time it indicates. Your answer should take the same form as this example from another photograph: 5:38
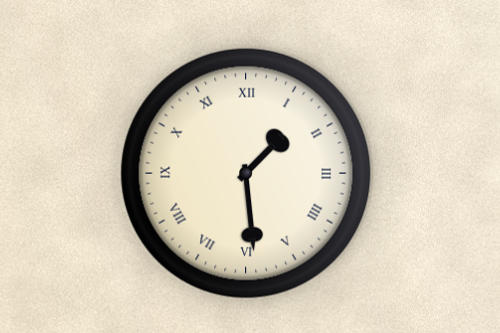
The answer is 1:29
